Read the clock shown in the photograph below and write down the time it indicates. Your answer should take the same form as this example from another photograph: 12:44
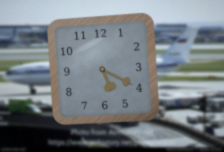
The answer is 5:20
